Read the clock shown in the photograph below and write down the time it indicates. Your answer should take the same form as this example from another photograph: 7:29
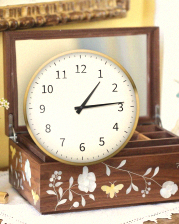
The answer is 1:14
